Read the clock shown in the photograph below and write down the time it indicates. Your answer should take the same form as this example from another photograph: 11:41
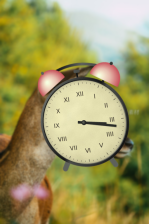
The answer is 3:17
